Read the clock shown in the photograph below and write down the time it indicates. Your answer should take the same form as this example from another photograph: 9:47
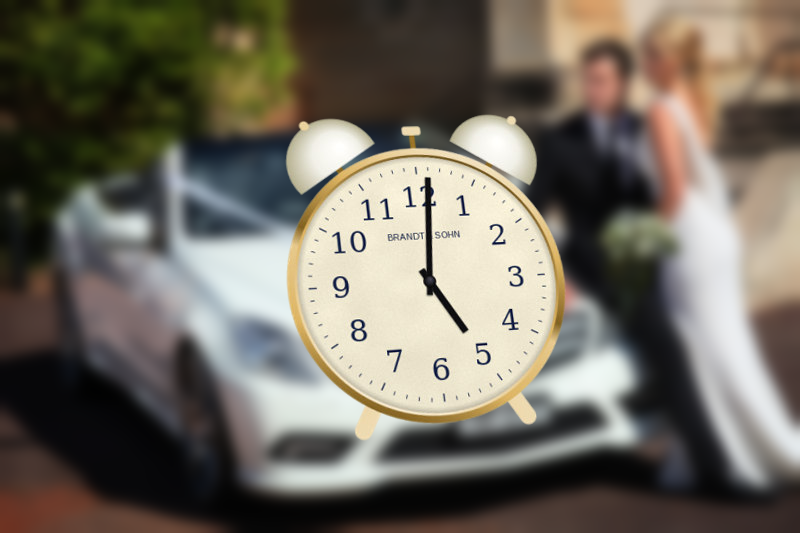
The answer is 5:01
